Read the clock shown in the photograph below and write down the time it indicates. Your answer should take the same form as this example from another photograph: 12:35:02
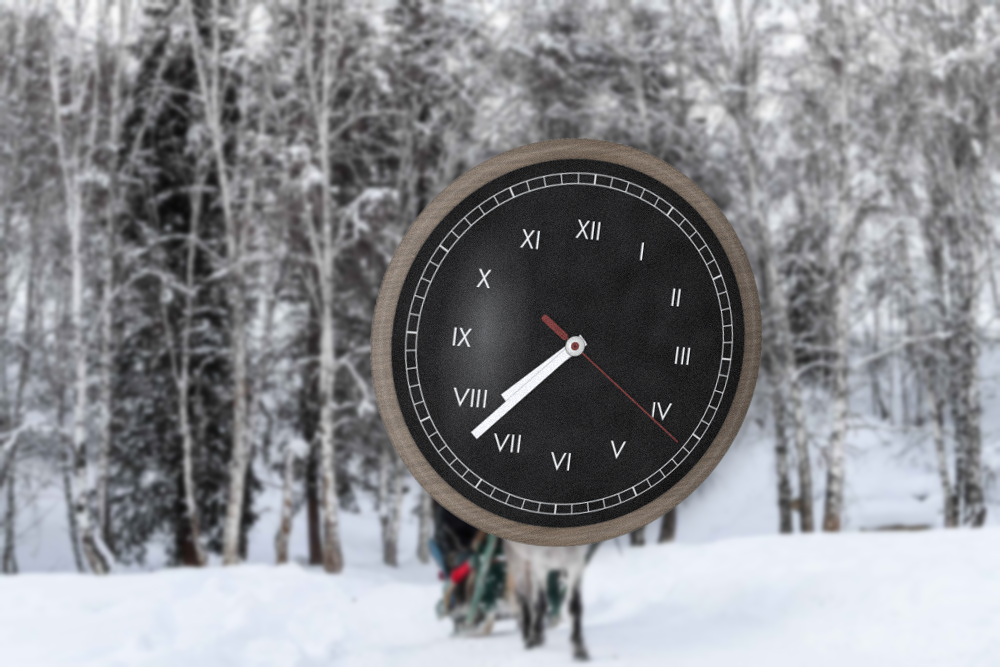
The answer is 7:37:21
